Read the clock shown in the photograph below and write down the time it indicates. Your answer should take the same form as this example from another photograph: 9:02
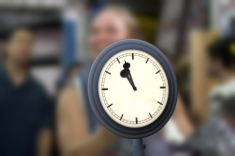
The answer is 10:57
